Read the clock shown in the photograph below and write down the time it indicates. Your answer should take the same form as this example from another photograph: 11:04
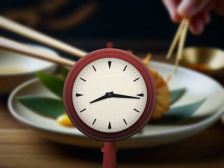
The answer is 8:16
